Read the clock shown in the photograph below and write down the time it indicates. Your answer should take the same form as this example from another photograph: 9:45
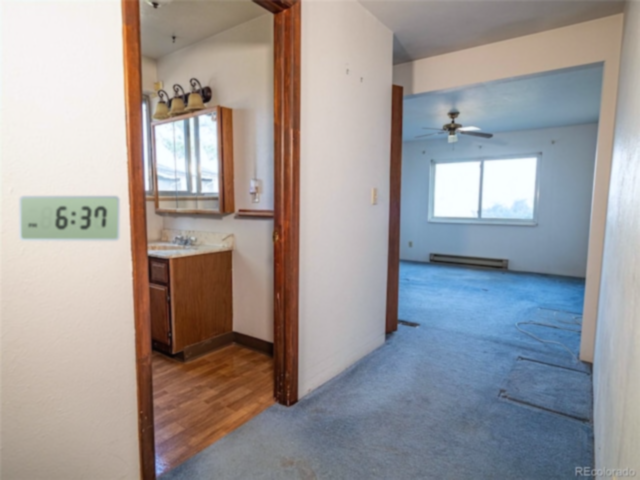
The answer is 6:37
